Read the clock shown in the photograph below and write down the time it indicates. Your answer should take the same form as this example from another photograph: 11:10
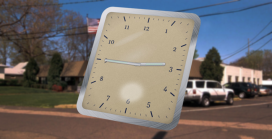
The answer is 2:45
